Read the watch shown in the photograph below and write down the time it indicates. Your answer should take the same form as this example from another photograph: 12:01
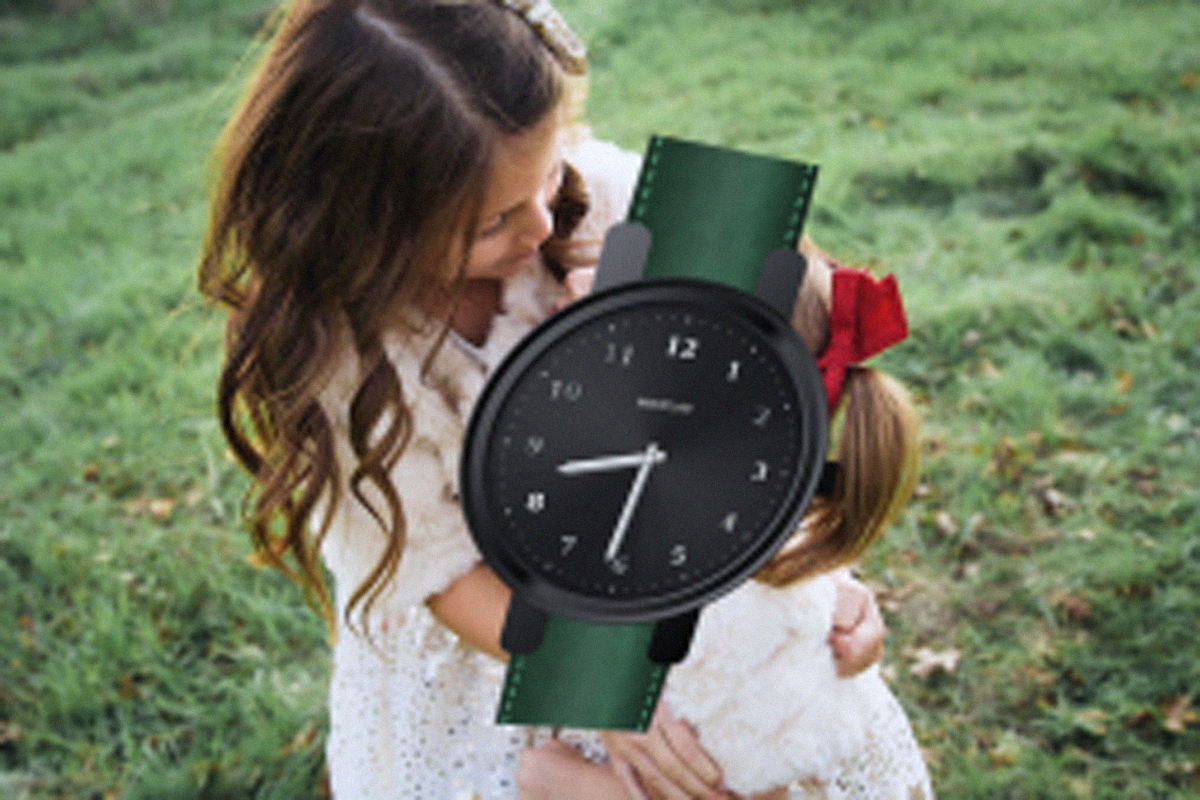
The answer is 8:31
